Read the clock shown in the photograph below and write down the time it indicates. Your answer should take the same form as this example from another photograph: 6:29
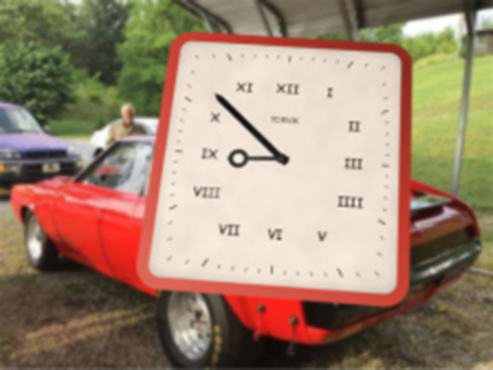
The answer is 8:52
